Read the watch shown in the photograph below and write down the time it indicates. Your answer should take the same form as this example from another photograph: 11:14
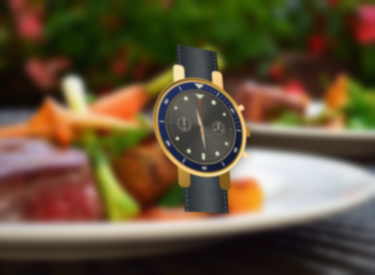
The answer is 11:29
